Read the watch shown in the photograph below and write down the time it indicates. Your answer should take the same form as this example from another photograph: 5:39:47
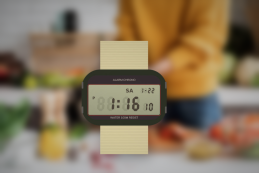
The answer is 1:16:10
